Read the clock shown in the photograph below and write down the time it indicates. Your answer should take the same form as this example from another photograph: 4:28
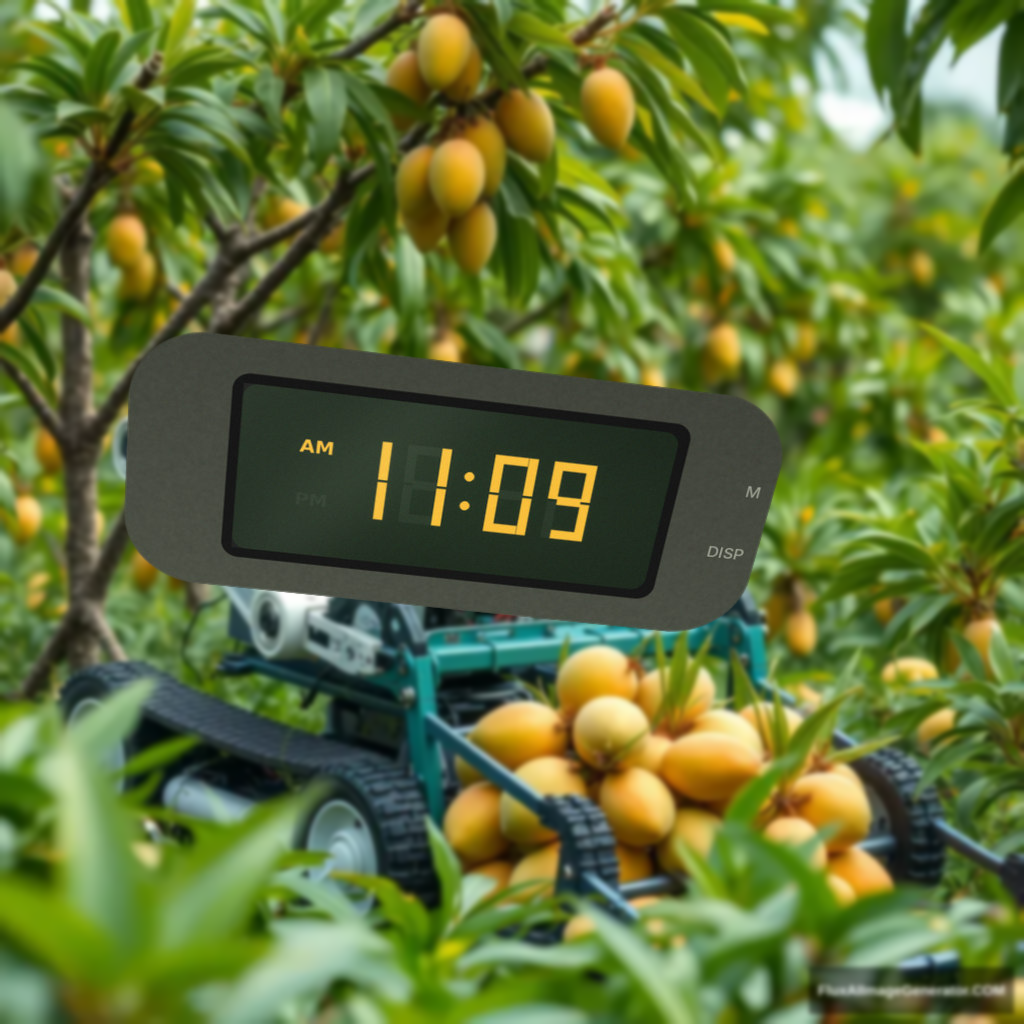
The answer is 11:09
